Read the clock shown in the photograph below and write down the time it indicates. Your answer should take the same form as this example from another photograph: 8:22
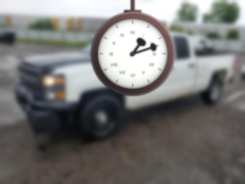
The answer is 1:12
